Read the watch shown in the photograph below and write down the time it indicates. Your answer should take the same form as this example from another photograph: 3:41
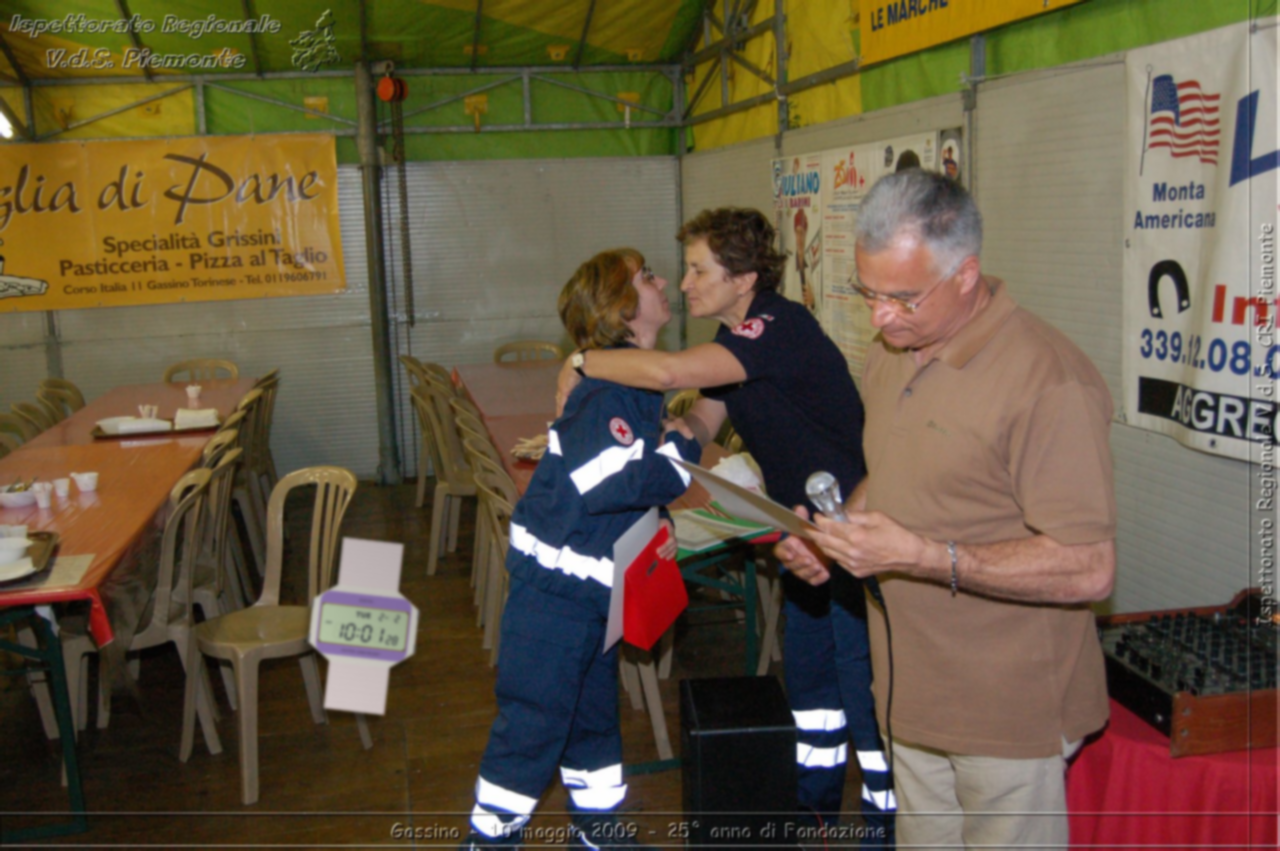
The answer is 10:01
